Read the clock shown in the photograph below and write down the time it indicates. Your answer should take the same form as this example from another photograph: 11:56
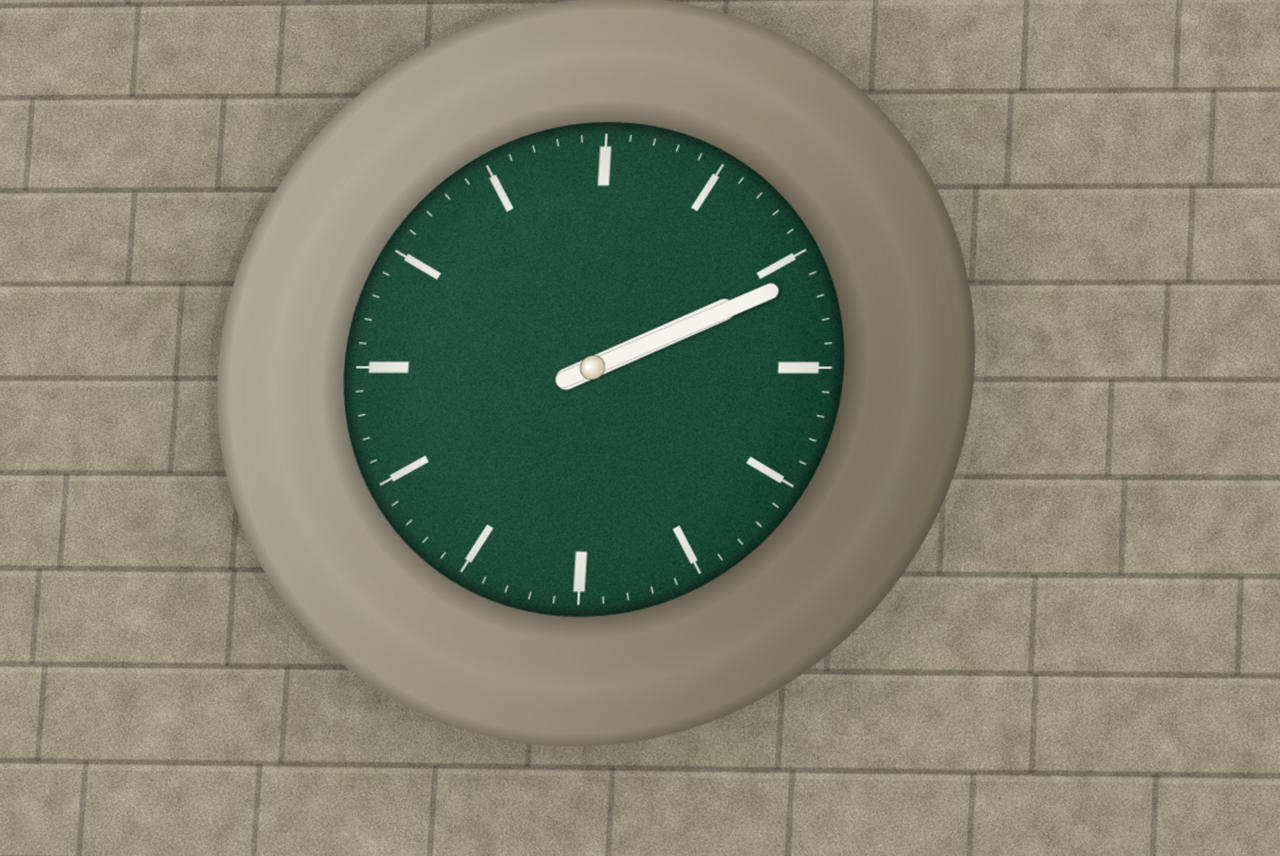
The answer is 2:11
